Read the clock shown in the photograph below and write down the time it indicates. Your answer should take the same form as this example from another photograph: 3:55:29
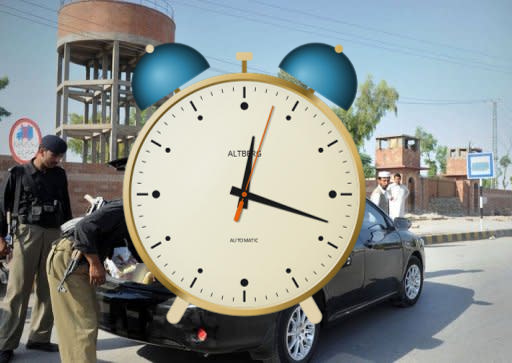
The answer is 12:18:03
